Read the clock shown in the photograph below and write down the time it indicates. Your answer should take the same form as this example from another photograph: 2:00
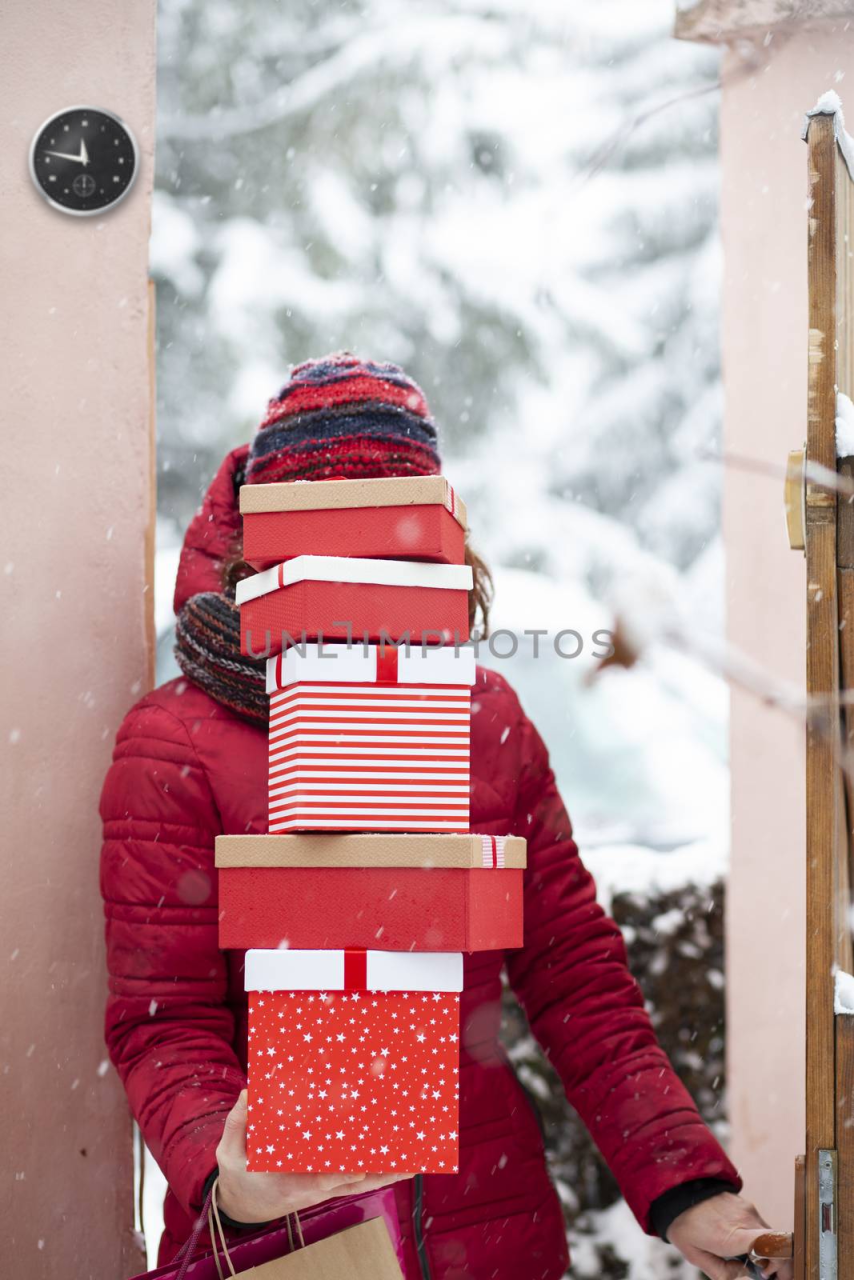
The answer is 11:47
